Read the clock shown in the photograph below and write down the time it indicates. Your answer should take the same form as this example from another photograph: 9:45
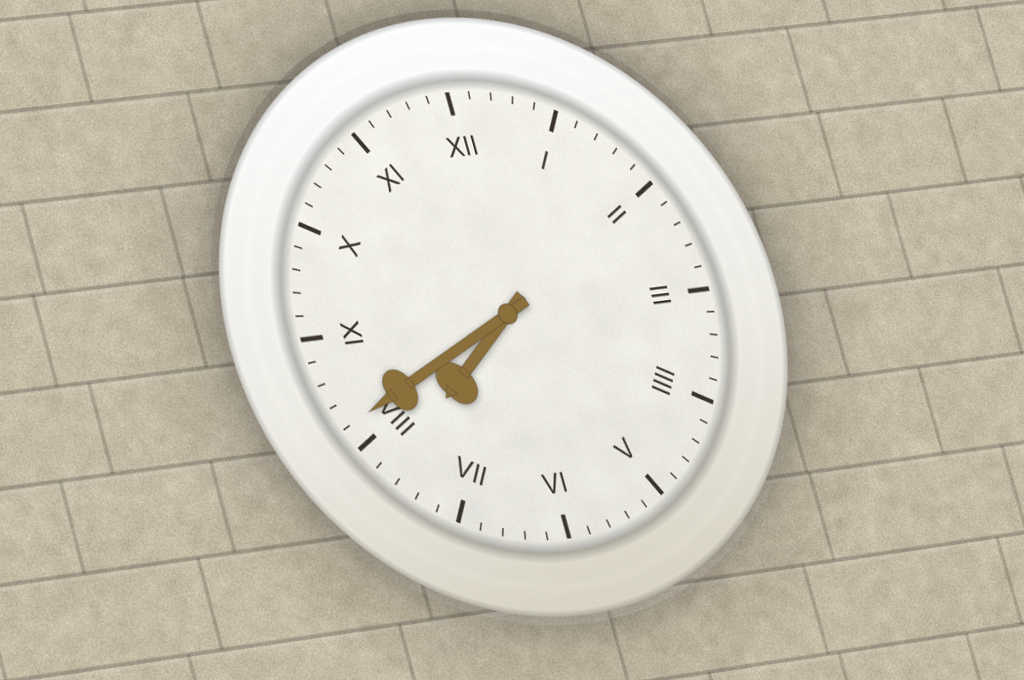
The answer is 7:41
